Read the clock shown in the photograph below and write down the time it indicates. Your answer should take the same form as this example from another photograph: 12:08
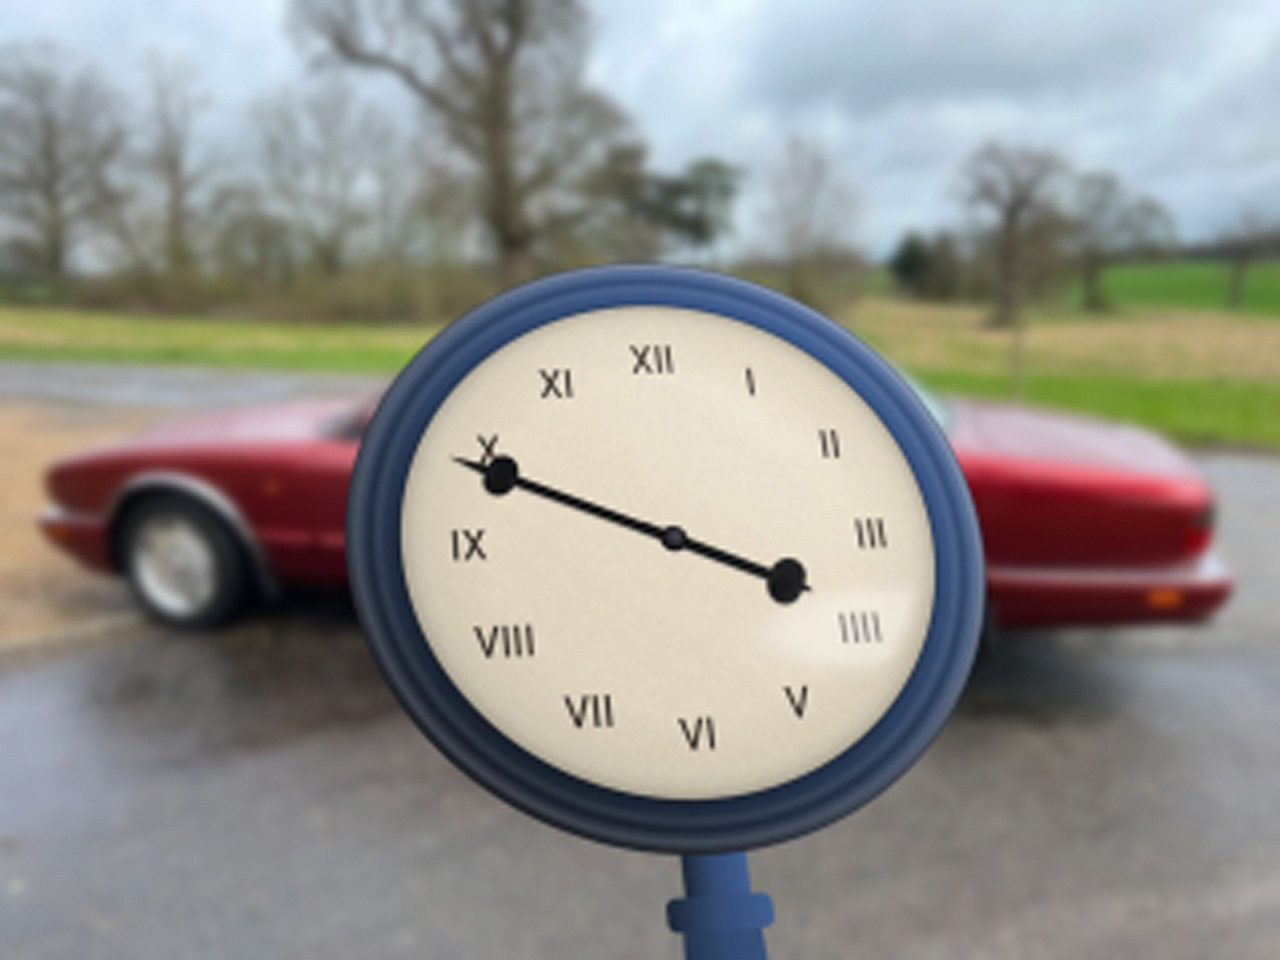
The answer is 3:49
